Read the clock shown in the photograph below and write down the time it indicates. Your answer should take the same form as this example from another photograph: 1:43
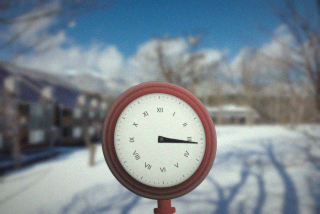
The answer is 3:16
